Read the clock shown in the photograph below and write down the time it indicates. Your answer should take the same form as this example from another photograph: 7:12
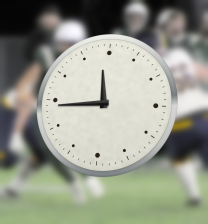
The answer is 11:44
